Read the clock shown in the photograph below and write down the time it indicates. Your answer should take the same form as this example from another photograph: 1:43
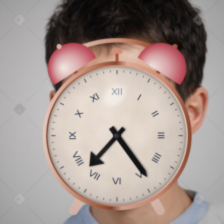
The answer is 7:24
